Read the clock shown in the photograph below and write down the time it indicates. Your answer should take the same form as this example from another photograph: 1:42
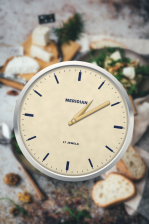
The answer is 1:09
